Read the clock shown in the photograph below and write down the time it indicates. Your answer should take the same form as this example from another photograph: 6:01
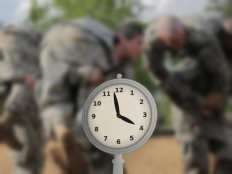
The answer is 3:58
